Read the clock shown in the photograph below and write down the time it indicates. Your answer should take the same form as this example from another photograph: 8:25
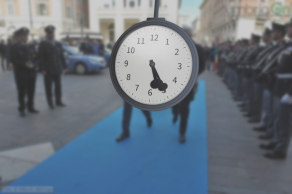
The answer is 5:25
